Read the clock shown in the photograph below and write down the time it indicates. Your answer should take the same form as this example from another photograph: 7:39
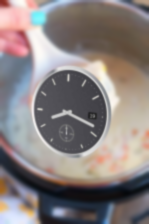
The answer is 8:18
